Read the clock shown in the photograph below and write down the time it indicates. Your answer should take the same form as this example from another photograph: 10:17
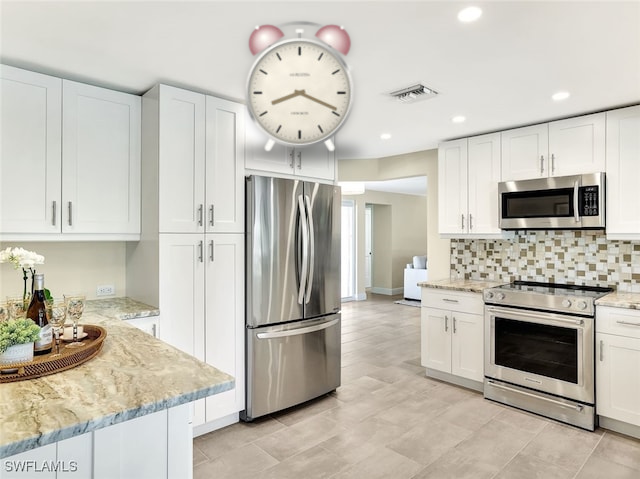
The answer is 8:19
